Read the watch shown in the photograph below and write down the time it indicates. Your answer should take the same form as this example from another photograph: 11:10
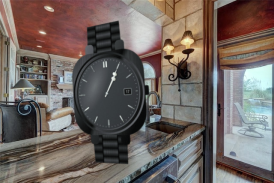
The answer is 1:05
